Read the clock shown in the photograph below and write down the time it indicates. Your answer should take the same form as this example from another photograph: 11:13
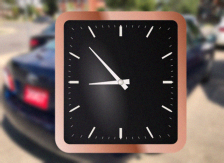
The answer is 8:53
